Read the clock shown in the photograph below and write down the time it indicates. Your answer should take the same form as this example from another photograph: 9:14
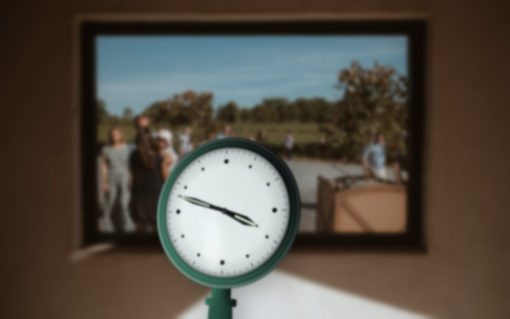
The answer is 3:48
